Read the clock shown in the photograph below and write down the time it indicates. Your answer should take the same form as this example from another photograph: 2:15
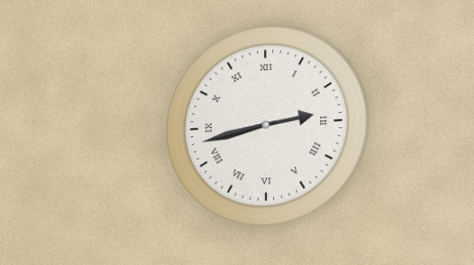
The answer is 2:43
